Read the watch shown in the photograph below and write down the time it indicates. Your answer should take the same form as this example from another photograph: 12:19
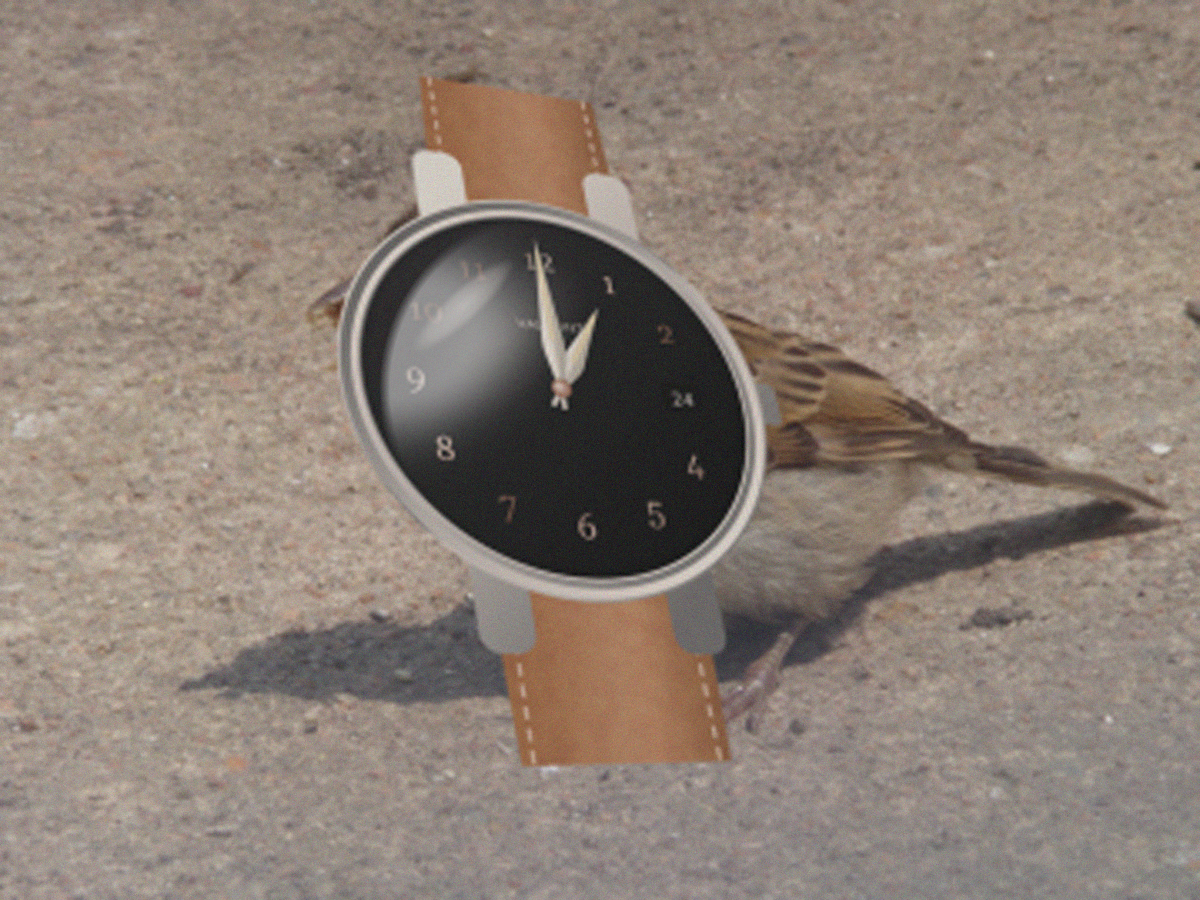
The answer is 1:00
